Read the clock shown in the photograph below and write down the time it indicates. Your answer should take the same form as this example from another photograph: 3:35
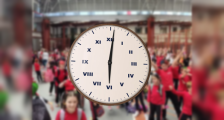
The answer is 6:01
